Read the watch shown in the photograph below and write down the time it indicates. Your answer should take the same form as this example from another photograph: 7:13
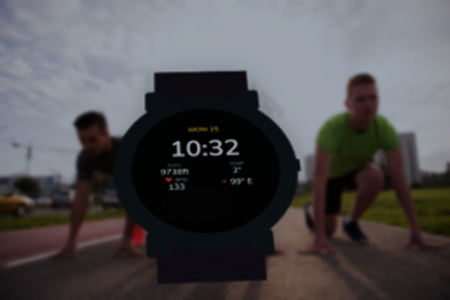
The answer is 10:32
